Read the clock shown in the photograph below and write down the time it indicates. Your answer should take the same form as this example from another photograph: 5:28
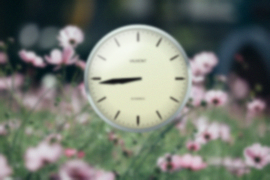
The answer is 8:44
